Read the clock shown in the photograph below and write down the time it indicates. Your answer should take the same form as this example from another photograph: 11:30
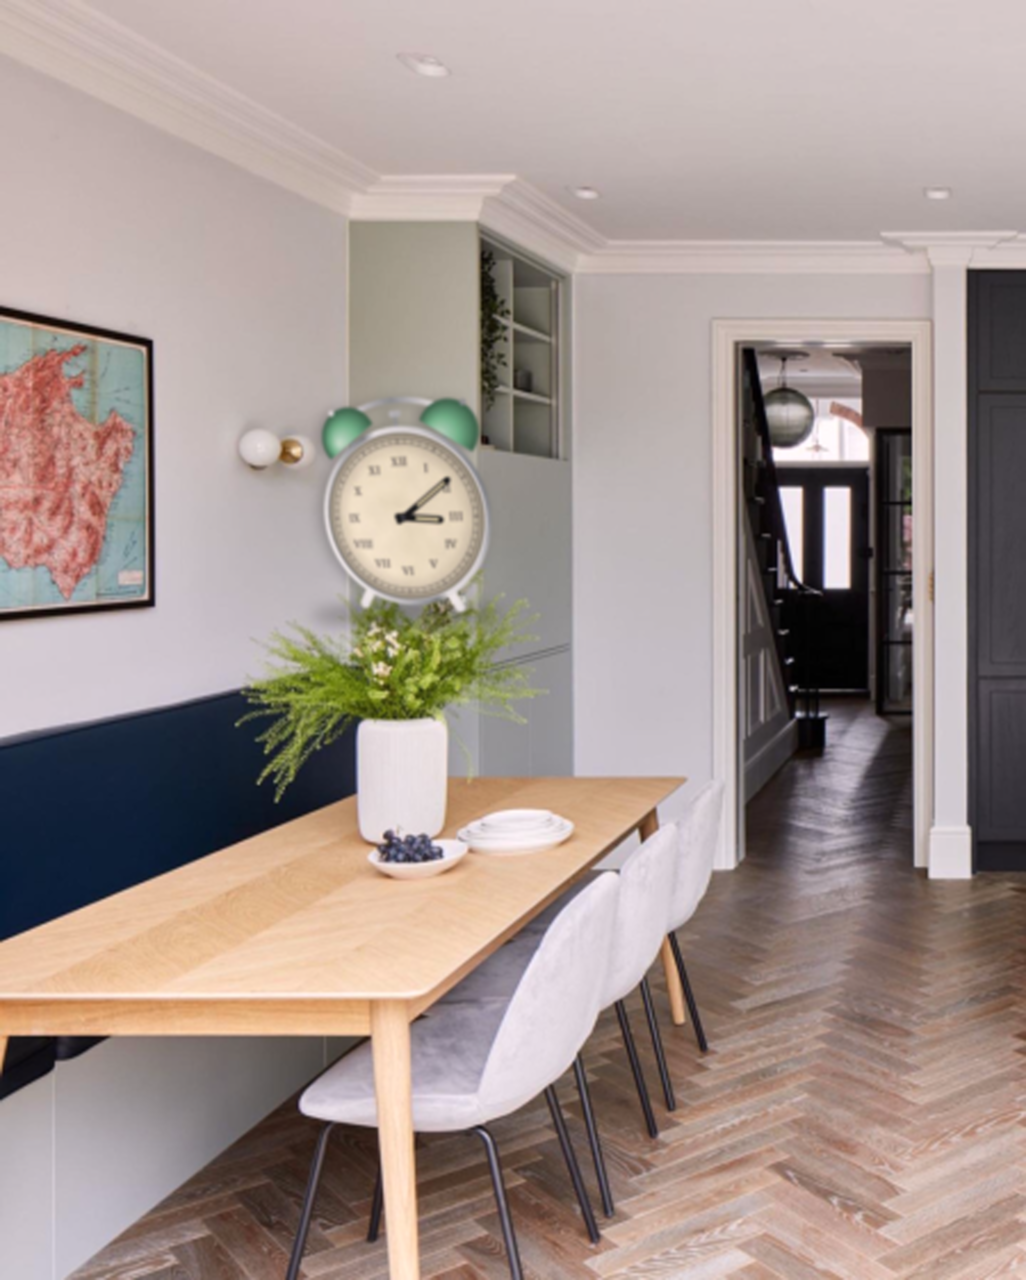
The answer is 3:09
